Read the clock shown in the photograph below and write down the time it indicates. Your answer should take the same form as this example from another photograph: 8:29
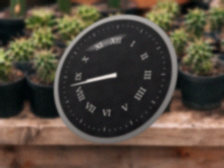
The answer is 8:43
